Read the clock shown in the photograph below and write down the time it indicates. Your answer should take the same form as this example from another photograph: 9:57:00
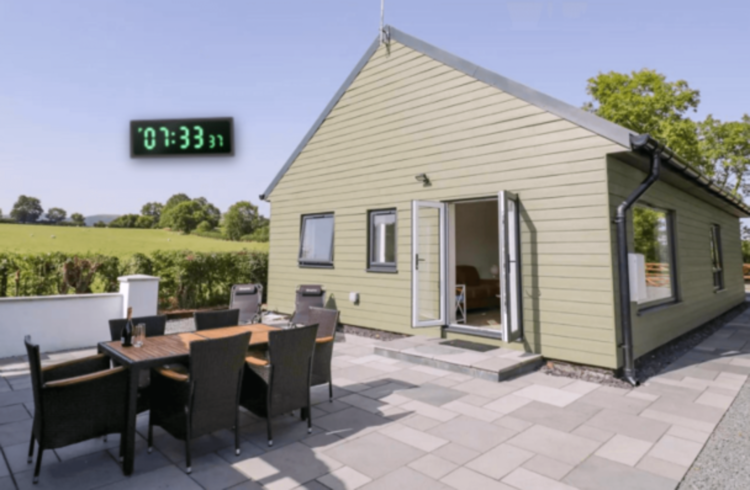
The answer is 7:33:37
